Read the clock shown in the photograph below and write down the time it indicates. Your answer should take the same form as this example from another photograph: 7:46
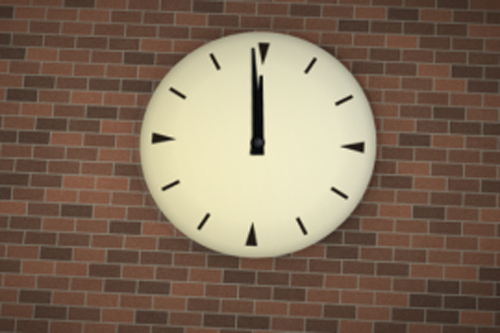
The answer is 11:59
